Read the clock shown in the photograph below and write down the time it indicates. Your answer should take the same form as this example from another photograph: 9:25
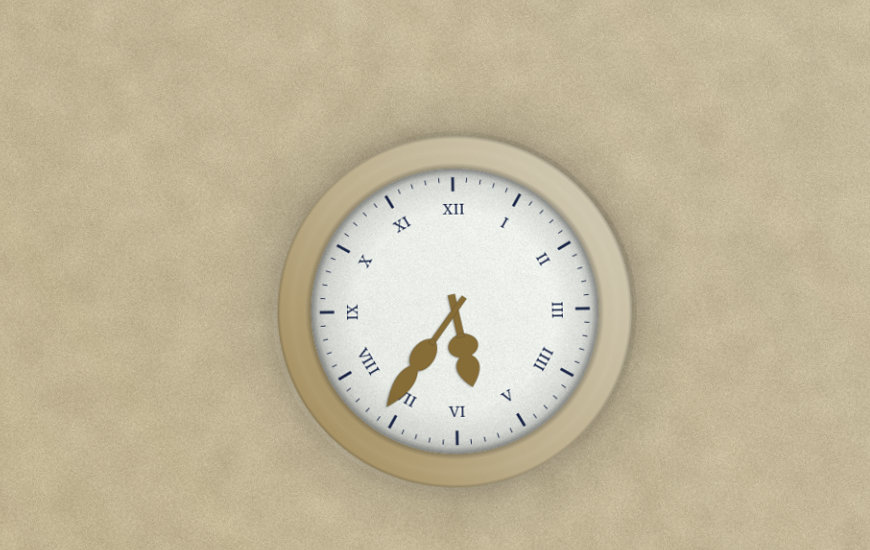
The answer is 5:36
